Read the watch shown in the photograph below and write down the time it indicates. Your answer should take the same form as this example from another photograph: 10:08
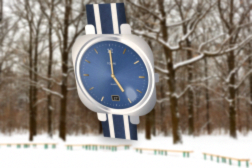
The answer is 5:00
